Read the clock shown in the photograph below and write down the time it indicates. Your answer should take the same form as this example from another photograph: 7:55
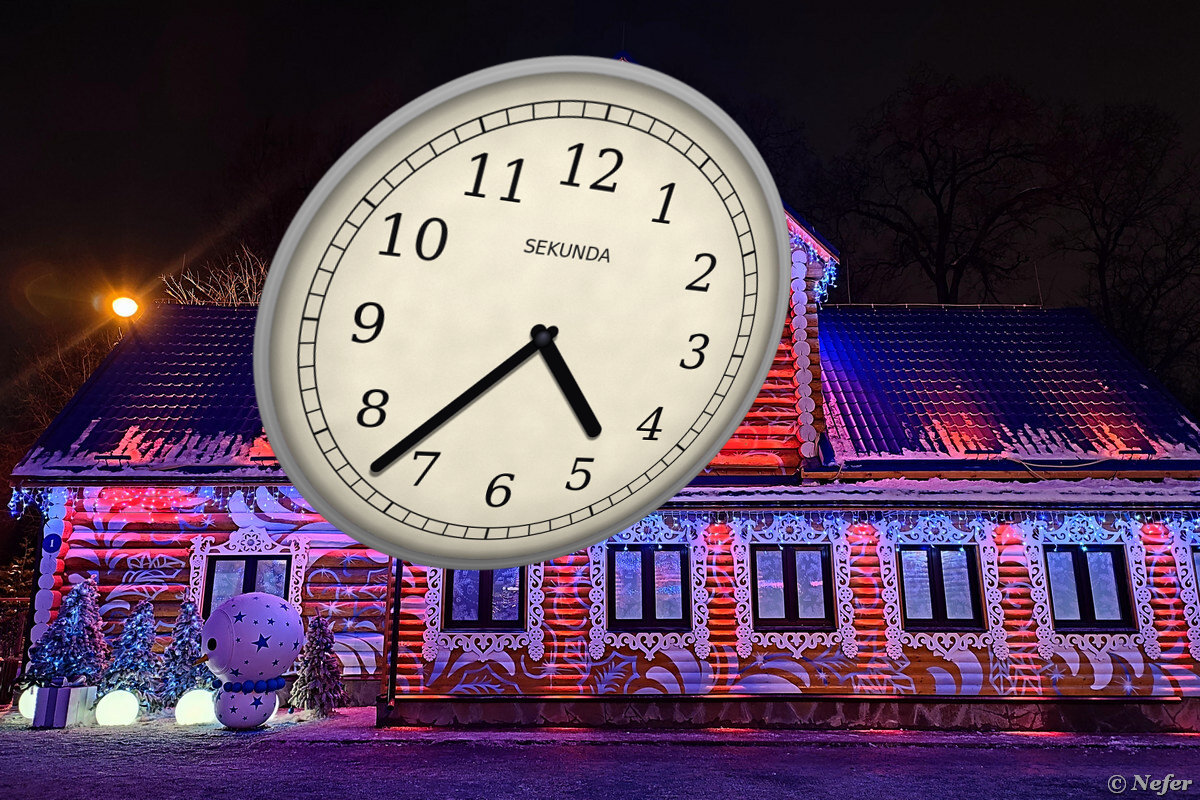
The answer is 4:37
